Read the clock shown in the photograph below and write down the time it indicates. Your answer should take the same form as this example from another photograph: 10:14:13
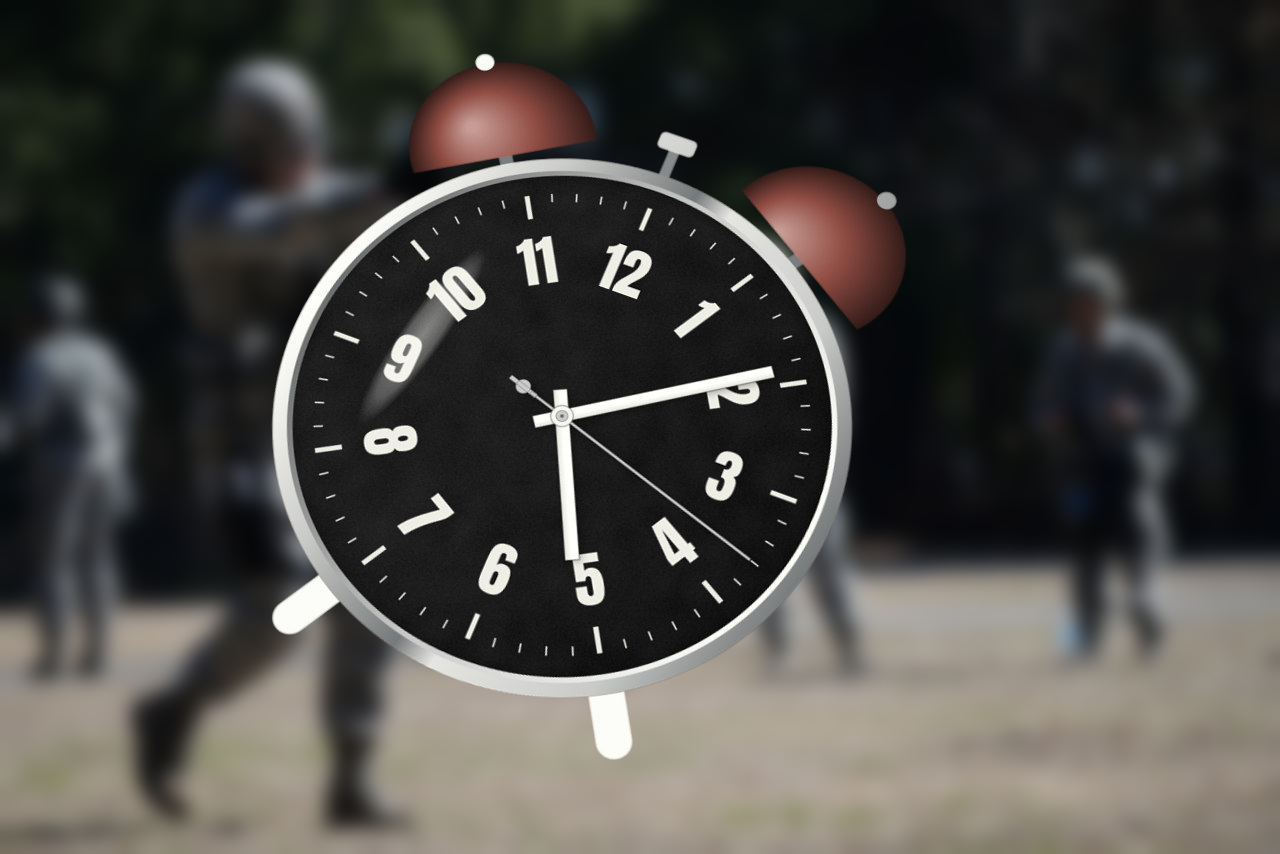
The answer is 5:09:18
